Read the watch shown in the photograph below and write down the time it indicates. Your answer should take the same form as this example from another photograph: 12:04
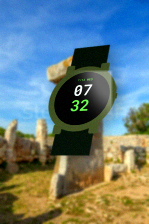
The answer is 7:32
